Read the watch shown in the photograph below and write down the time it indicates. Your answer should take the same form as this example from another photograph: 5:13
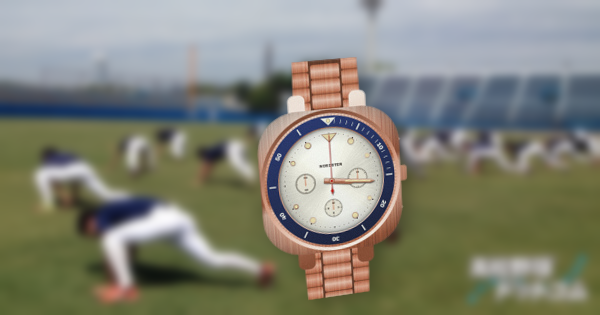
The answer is 3:16
